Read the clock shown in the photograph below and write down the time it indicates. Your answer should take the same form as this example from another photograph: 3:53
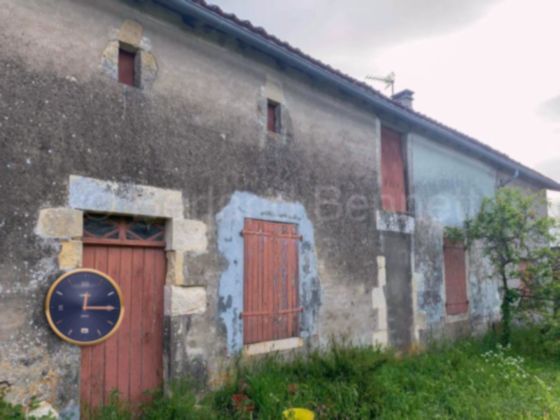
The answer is 12:15
